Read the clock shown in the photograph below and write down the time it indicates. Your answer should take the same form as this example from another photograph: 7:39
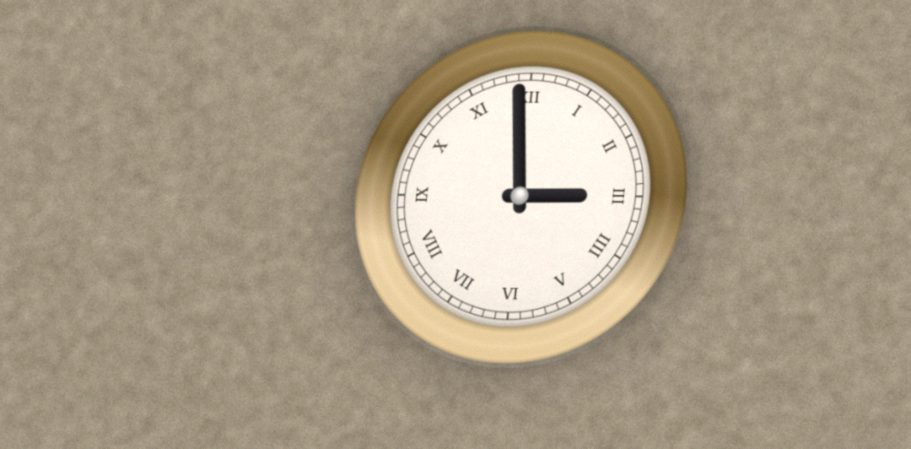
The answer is 2:59
